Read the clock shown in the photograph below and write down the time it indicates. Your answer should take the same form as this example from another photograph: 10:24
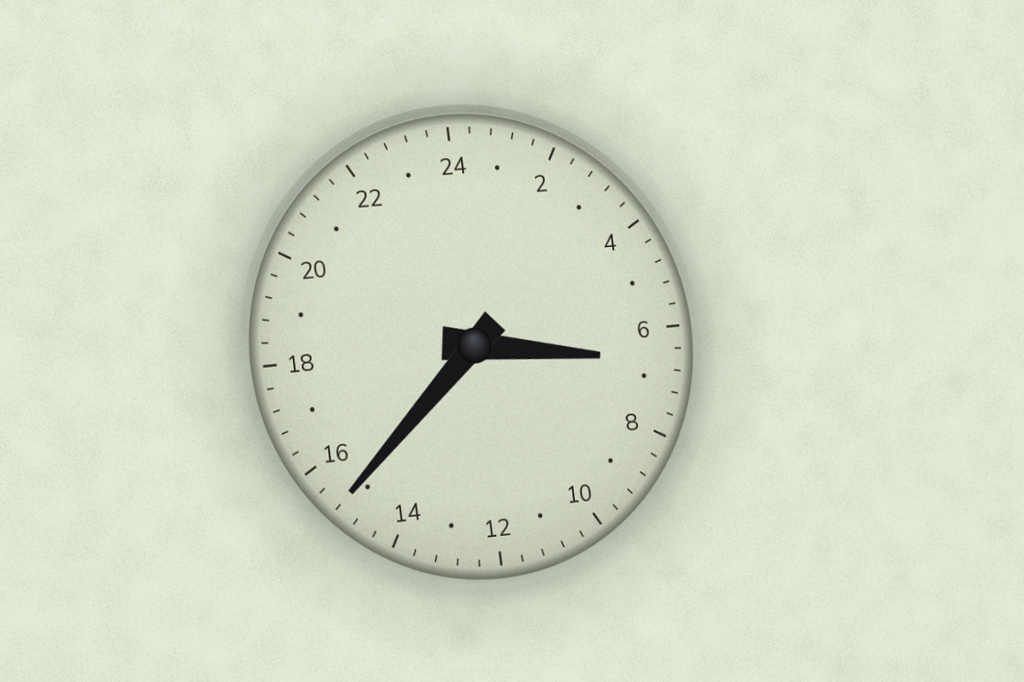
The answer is 6:38
